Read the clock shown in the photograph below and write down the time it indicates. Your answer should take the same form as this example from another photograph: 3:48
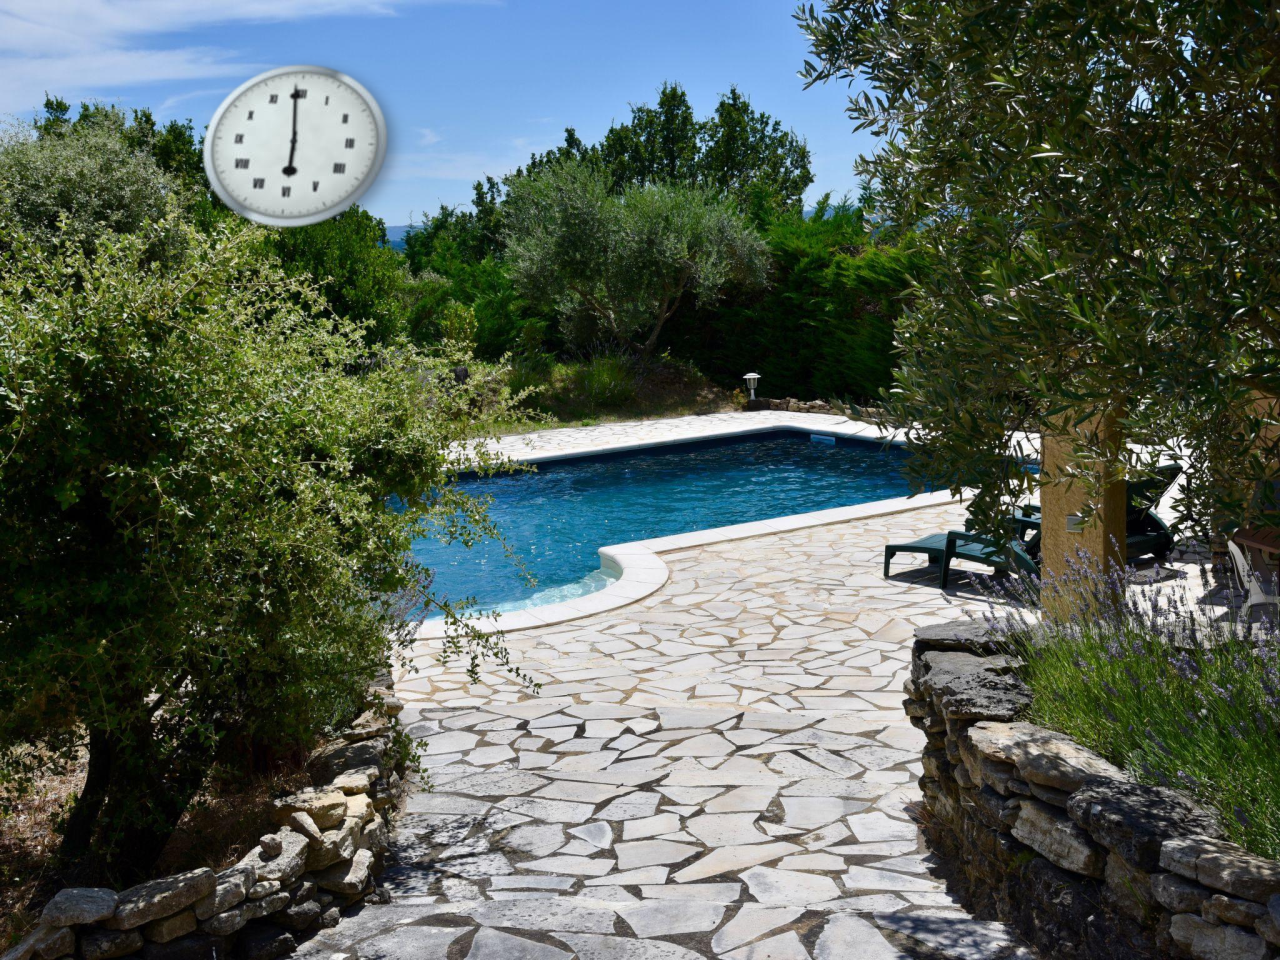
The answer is 5:59
